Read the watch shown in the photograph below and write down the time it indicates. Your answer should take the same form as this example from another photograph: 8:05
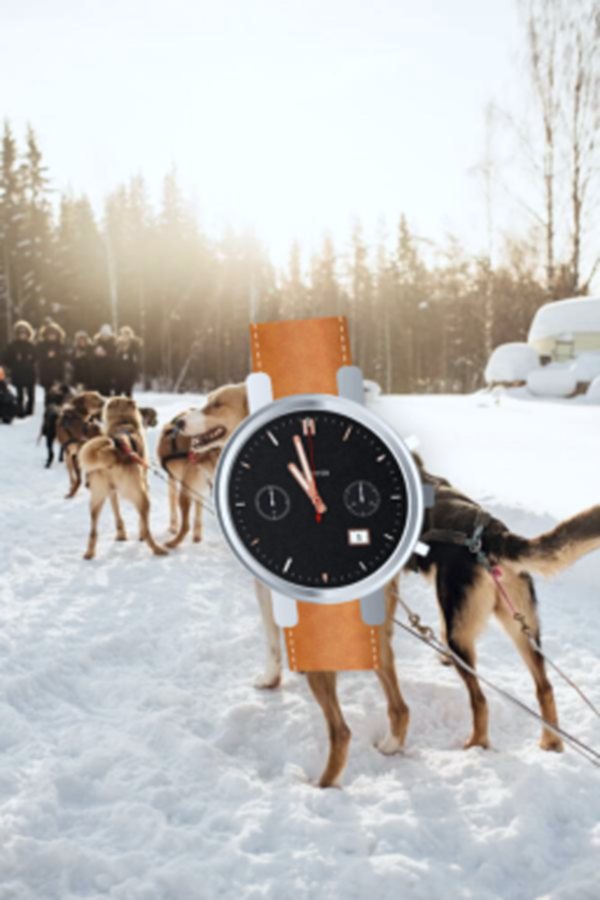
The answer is 10:58
